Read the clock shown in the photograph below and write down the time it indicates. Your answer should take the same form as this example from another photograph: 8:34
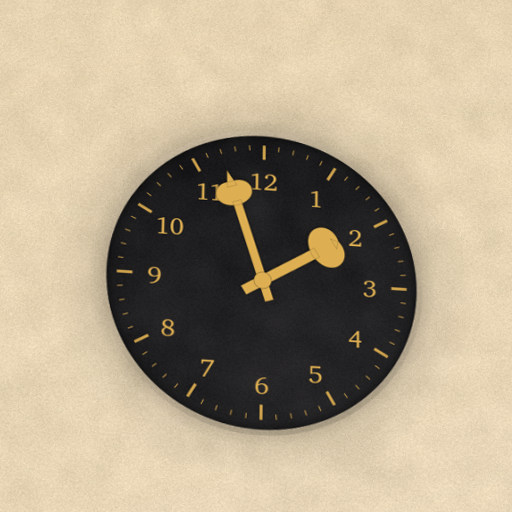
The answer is 1:57
